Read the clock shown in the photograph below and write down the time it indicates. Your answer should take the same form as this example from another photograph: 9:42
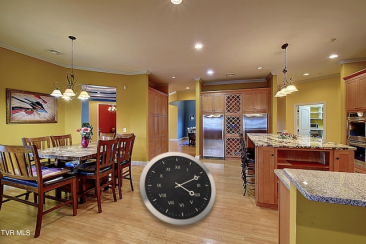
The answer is 4:11
